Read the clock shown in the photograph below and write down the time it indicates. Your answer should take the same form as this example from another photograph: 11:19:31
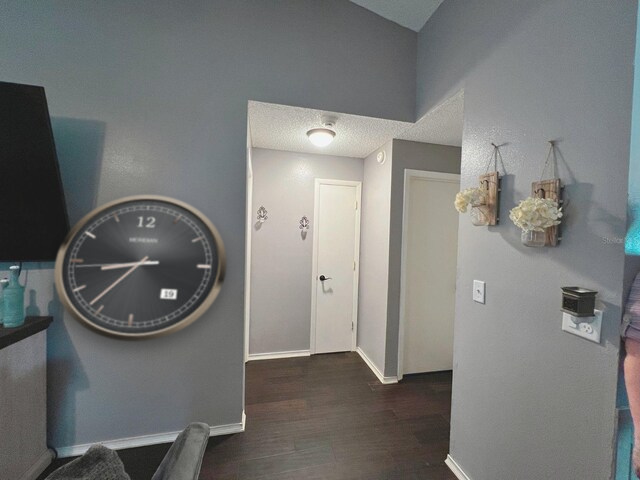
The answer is 8:36:44
